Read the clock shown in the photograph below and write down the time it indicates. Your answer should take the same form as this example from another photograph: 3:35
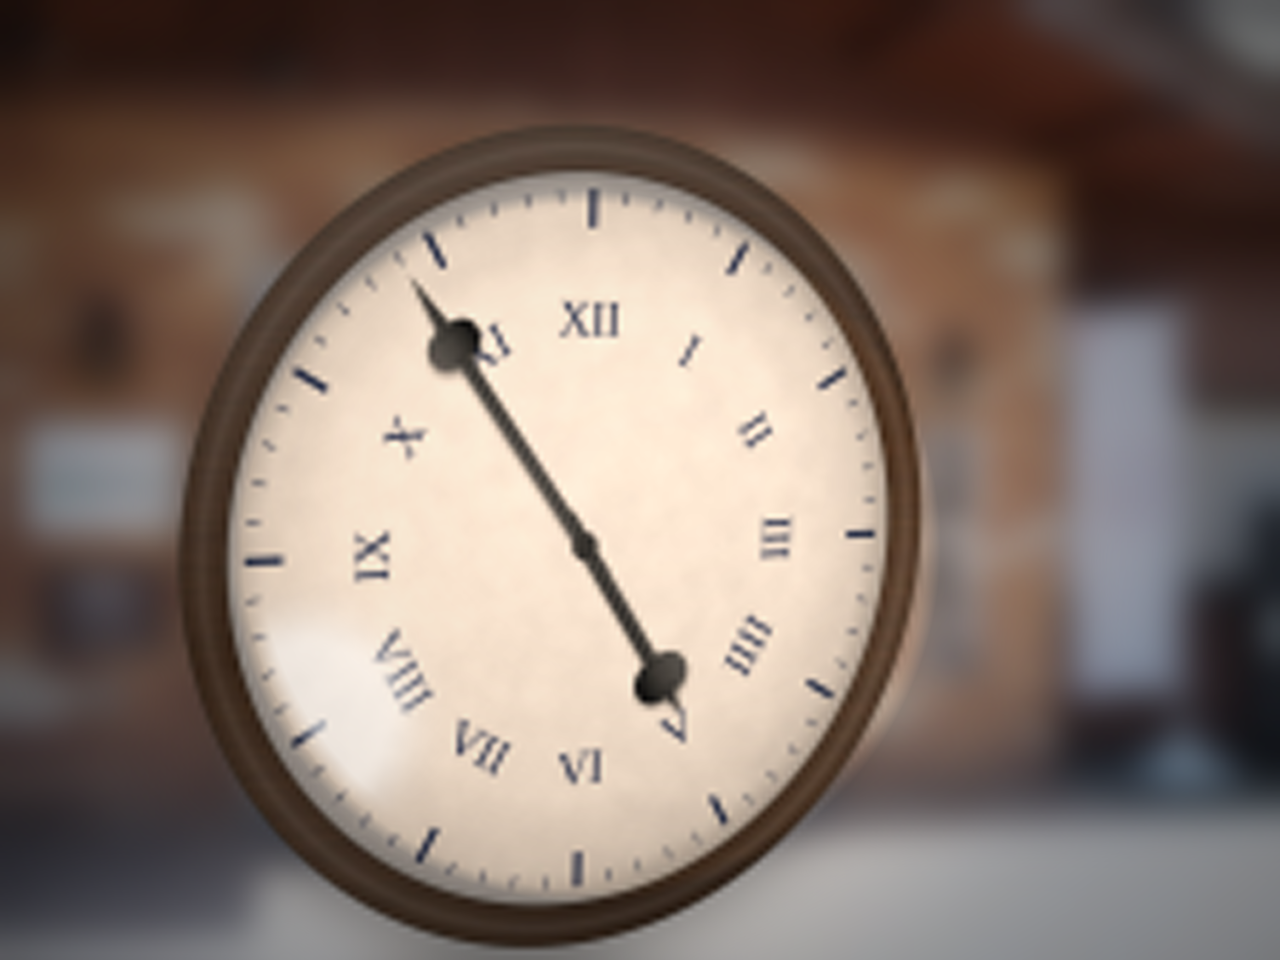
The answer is 4:54
